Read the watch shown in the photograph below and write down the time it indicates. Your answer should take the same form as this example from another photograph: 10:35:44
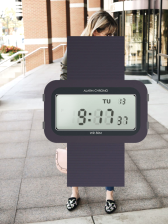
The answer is 9:17:37
